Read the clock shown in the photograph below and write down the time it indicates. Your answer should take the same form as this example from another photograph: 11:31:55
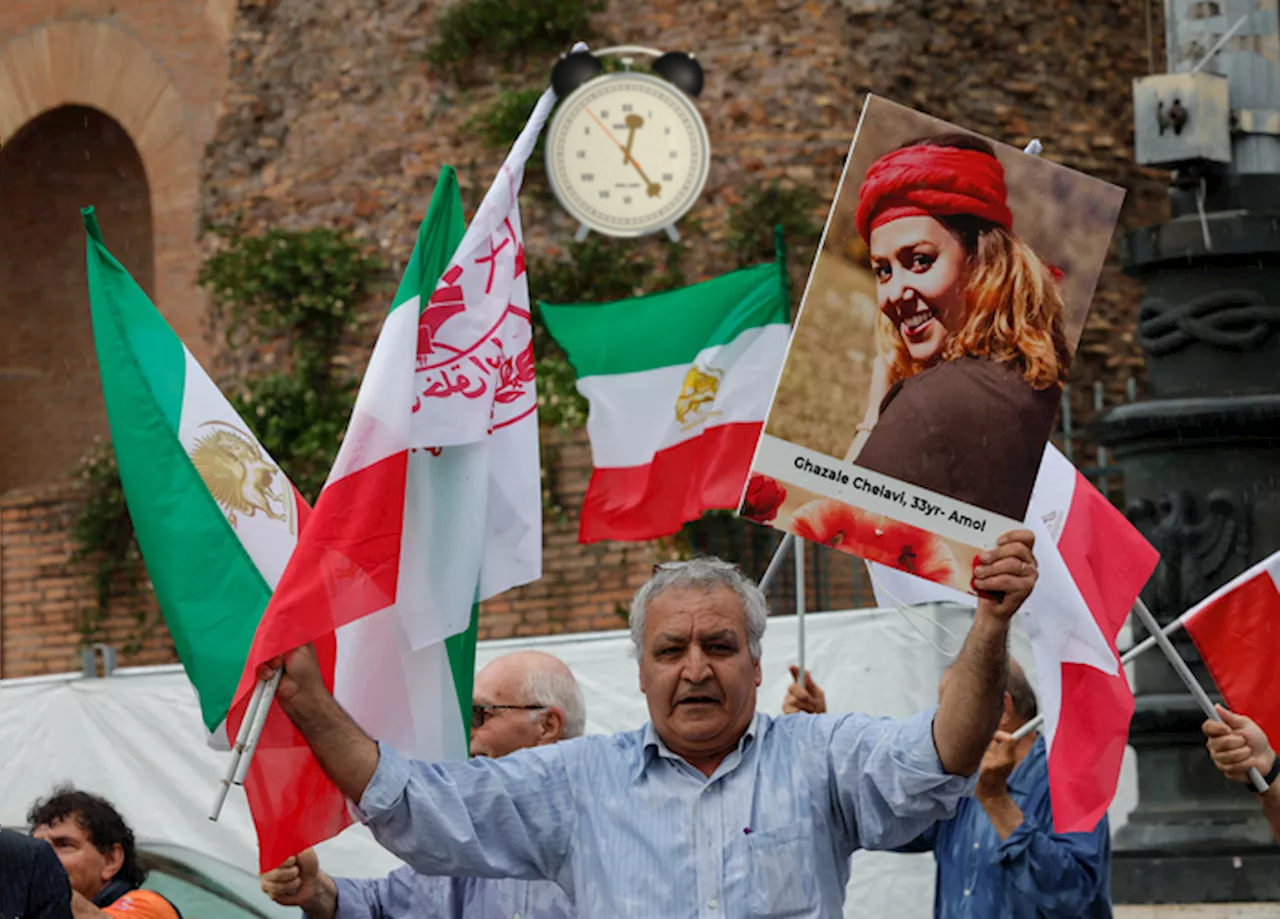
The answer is 12:23:53
